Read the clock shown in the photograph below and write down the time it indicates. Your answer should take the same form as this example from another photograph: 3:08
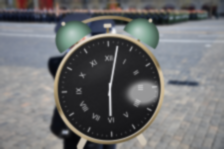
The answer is 6:02
